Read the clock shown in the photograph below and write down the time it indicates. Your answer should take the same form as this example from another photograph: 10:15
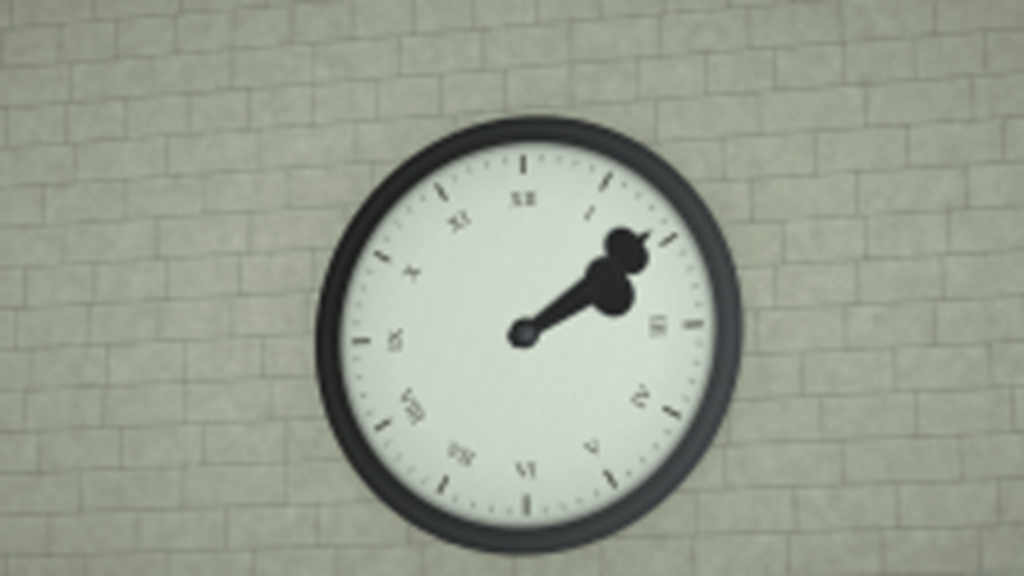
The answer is 2:09
